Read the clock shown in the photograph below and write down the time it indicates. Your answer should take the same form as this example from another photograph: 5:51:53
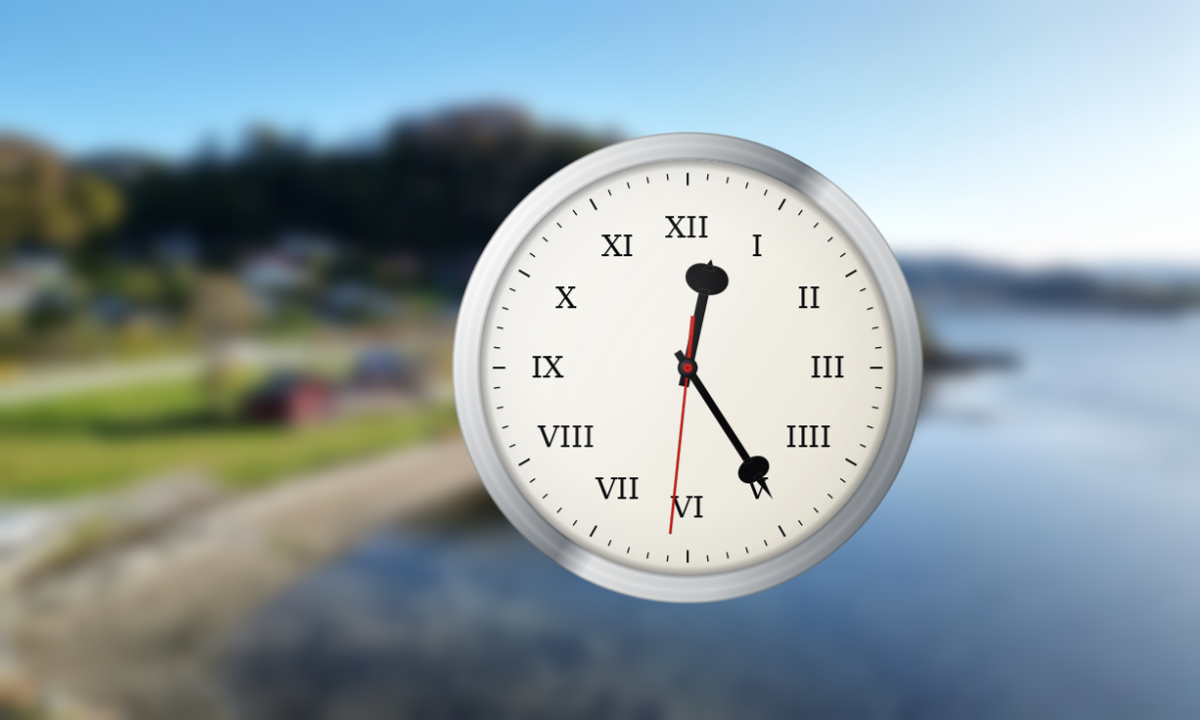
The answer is 12:24:31
